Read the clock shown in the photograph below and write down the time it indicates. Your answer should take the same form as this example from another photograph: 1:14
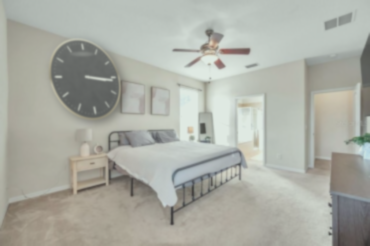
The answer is 3:16
